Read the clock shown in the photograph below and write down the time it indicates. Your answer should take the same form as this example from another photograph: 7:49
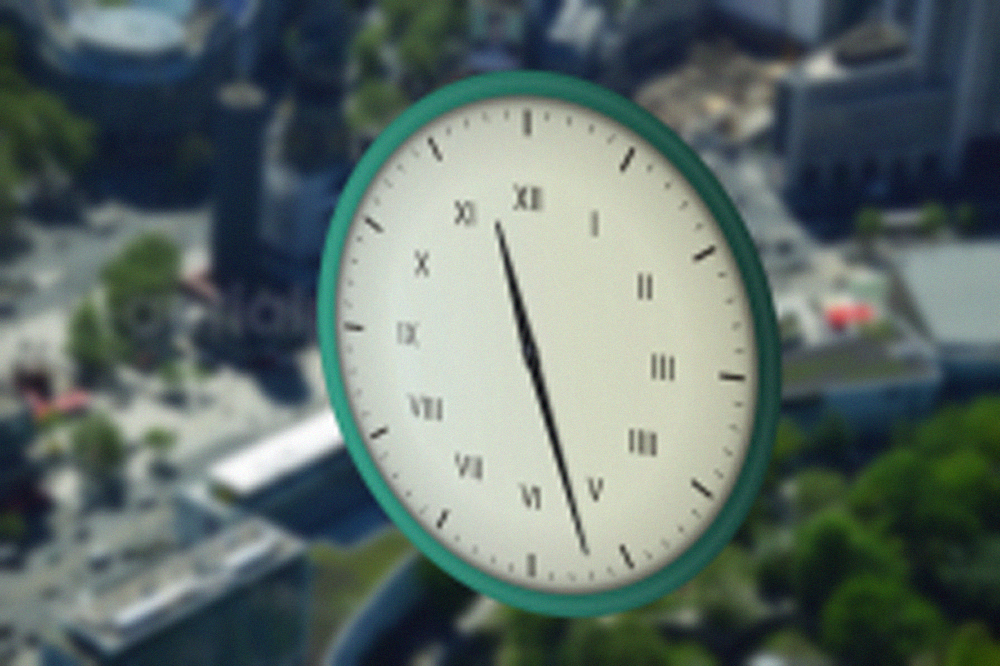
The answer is 11:27
